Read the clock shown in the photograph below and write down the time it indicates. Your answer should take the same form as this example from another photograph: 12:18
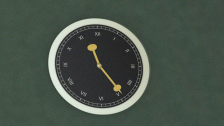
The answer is 11:24
